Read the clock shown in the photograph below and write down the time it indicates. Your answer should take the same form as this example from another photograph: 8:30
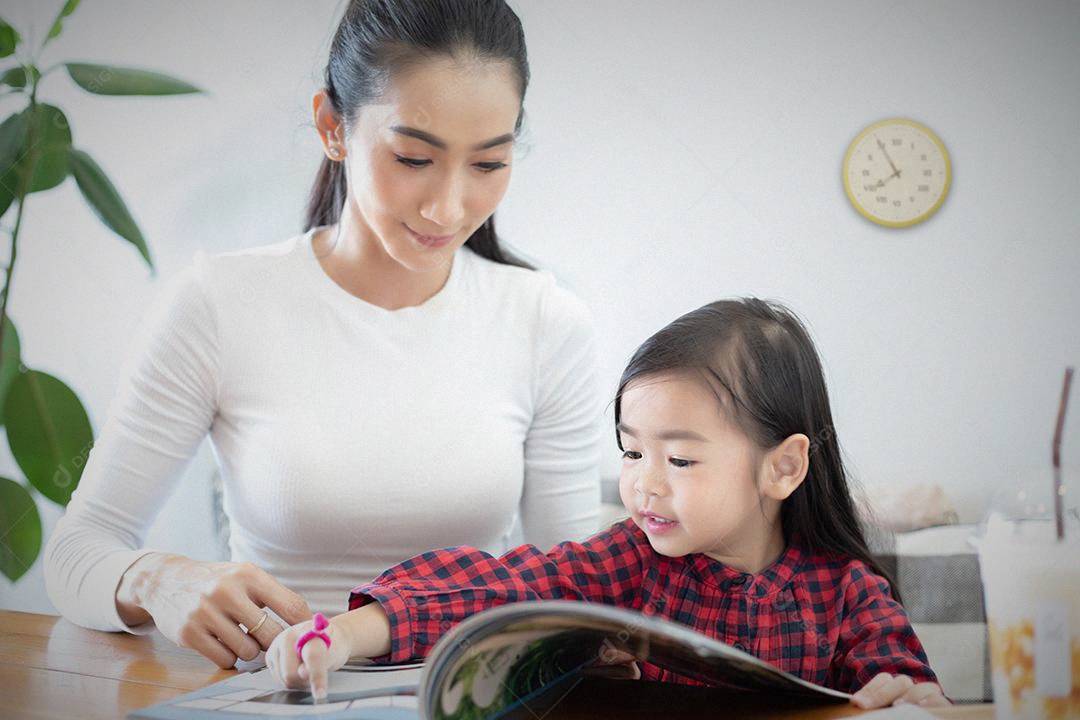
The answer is 7:55
